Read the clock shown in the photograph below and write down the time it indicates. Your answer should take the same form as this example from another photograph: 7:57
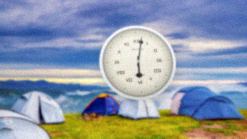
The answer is 6:02
